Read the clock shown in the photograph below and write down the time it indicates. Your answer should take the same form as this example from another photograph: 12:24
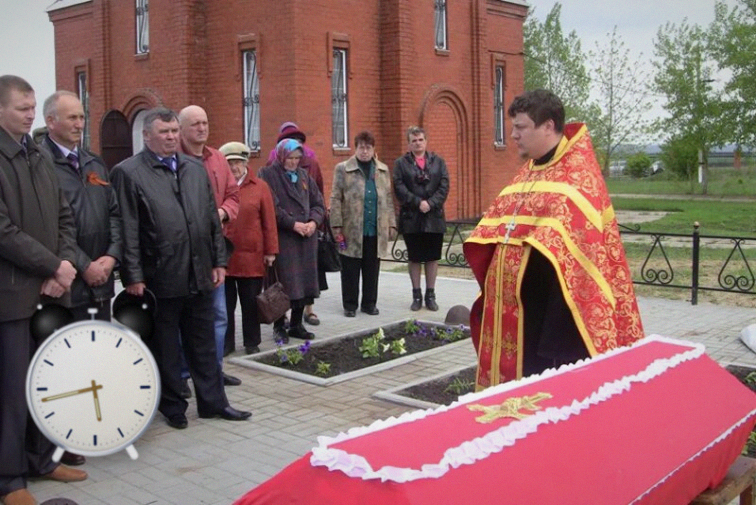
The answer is 5:43
